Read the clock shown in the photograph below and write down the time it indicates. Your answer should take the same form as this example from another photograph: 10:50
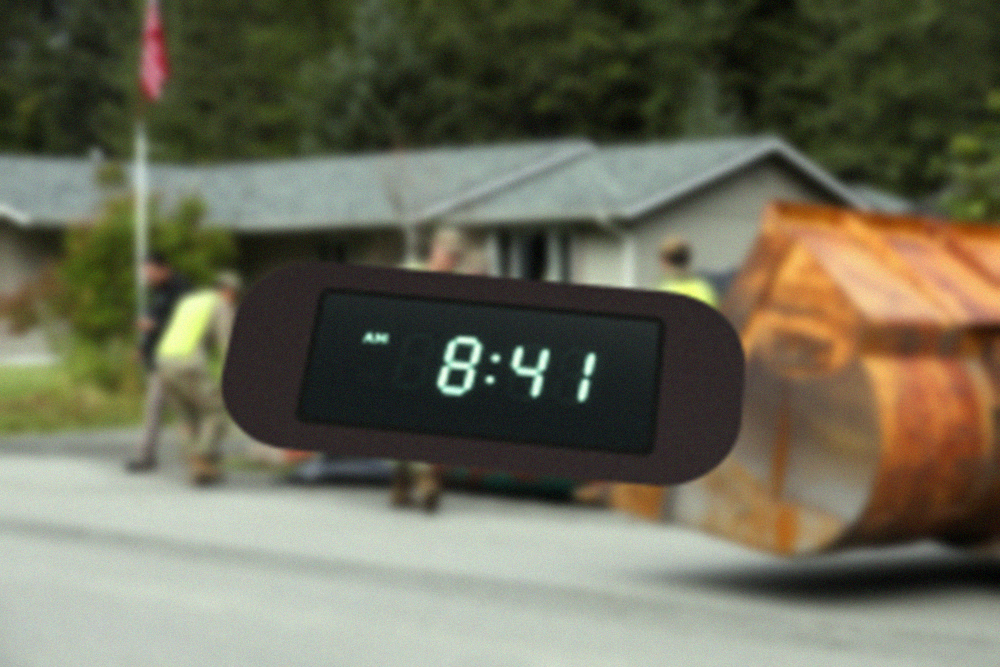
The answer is 8:41
